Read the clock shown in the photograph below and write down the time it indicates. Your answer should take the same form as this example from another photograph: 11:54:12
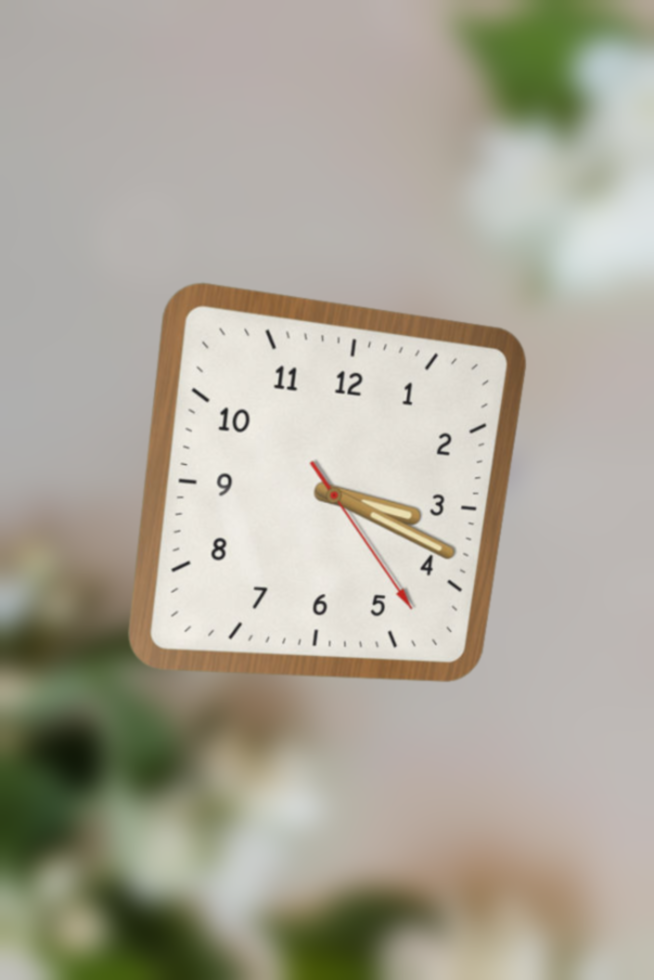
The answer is 3:18:23
